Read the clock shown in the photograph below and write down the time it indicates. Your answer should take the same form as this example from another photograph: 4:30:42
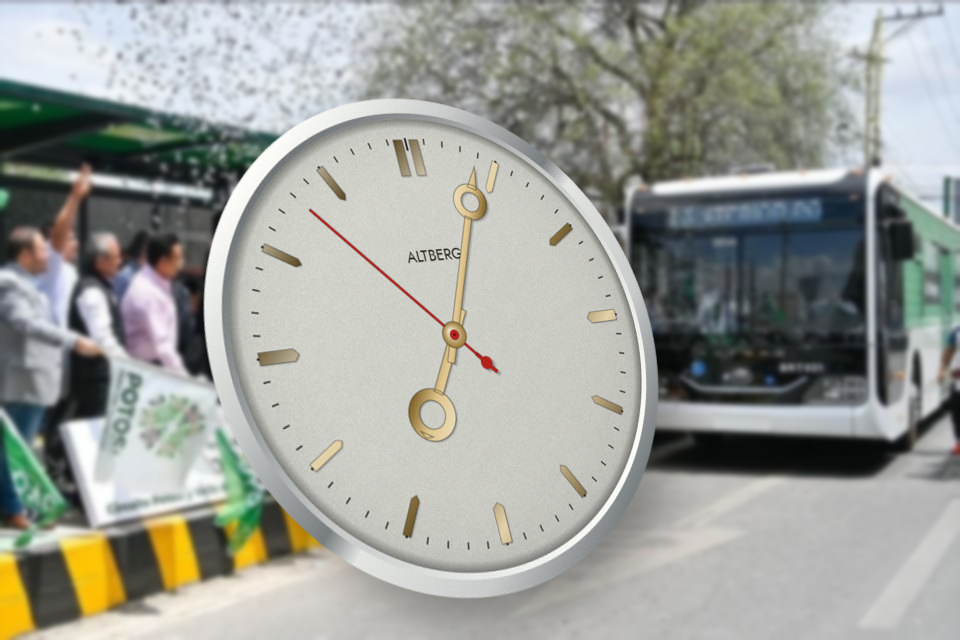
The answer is 7:03:53
